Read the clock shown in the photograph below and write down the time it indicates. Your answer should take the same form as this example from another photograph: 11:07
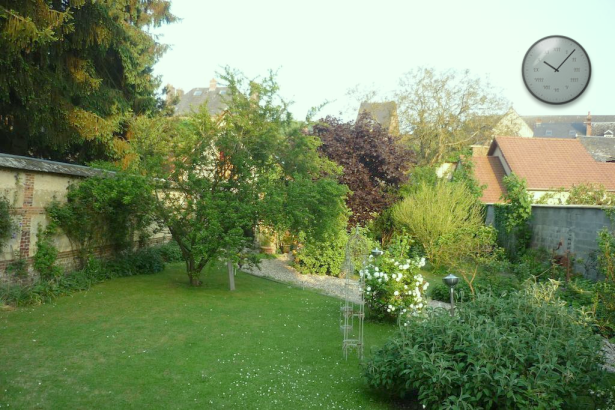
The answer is 10:07
